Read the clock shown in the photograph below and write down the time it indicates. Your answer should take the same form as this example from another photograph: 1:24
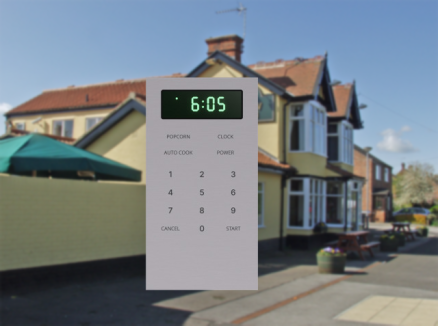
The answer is 6:05
